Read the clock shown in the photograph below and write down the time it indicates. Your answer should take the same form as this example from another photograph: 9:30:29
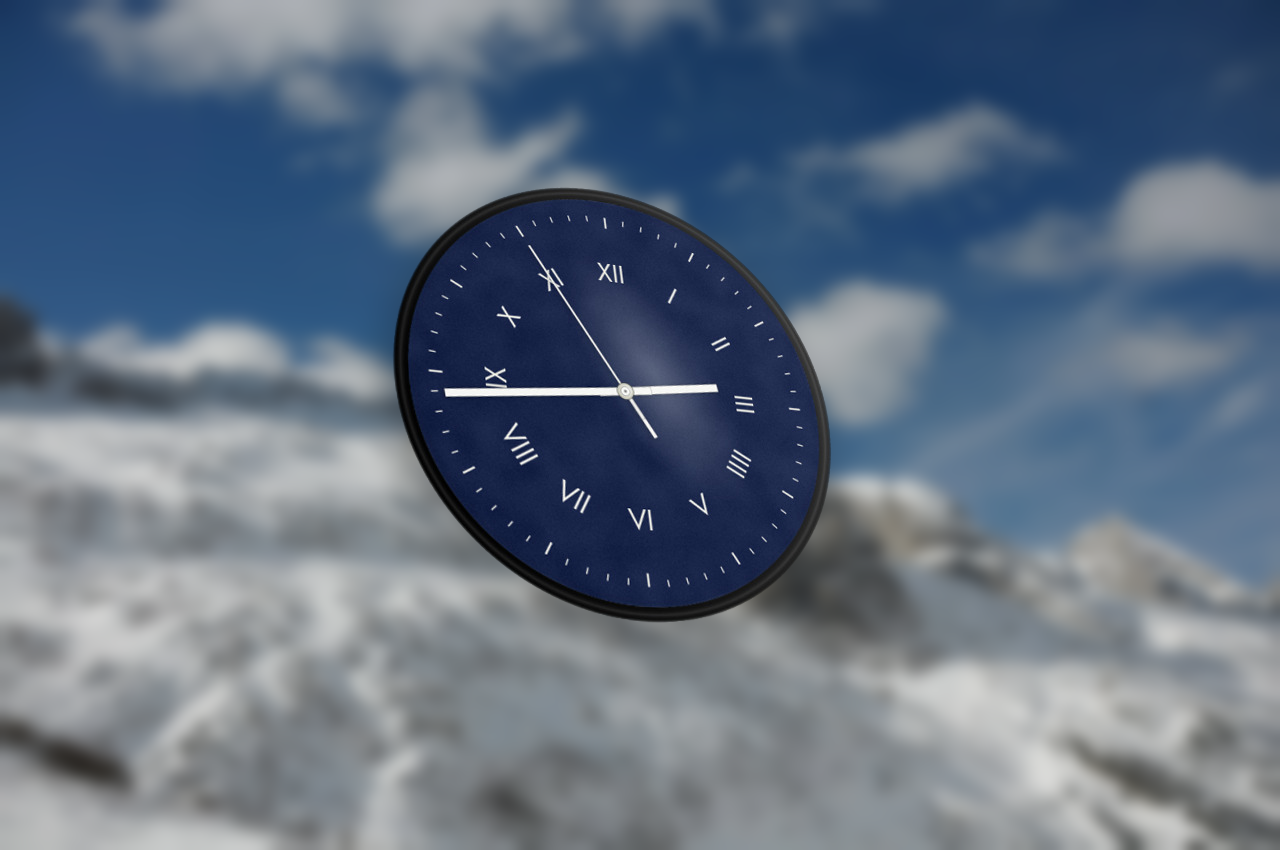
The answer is 2:43:55
